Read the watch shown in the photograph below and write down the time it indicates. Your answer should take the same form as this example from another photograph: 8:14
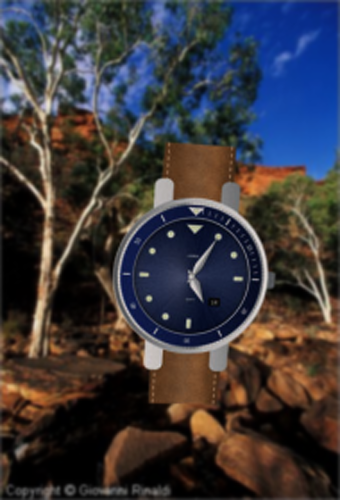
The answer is 5:05
